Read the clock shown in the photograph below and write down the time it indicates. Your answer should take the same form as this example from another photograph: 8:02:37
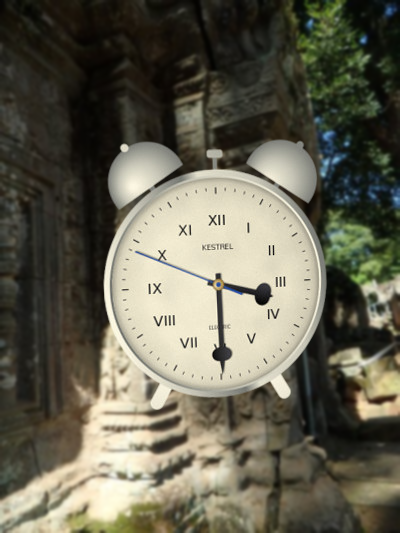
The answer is 3:29:49
